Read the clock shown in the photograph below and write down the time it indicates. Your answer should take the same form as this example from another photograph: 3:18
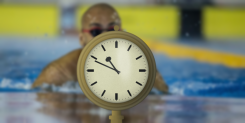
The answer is 10:49
